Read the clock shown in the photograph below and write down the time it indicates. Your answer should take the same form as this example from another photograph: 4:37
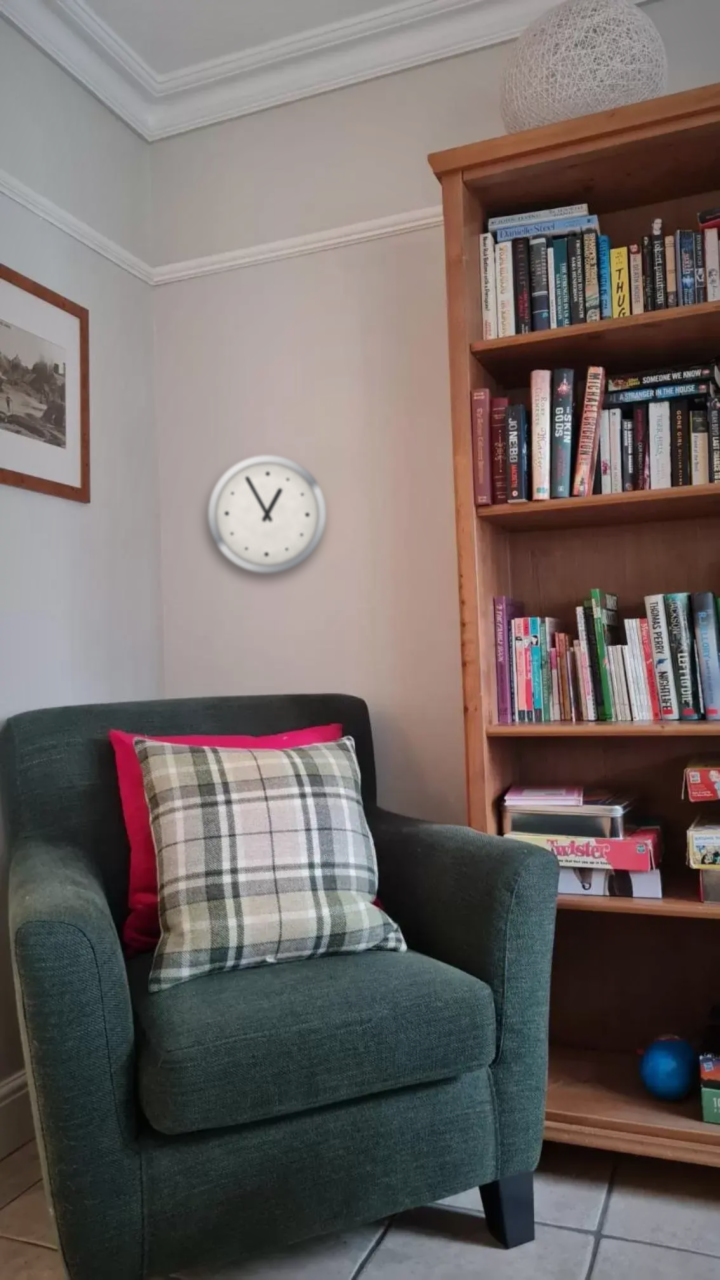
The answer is 12:55
